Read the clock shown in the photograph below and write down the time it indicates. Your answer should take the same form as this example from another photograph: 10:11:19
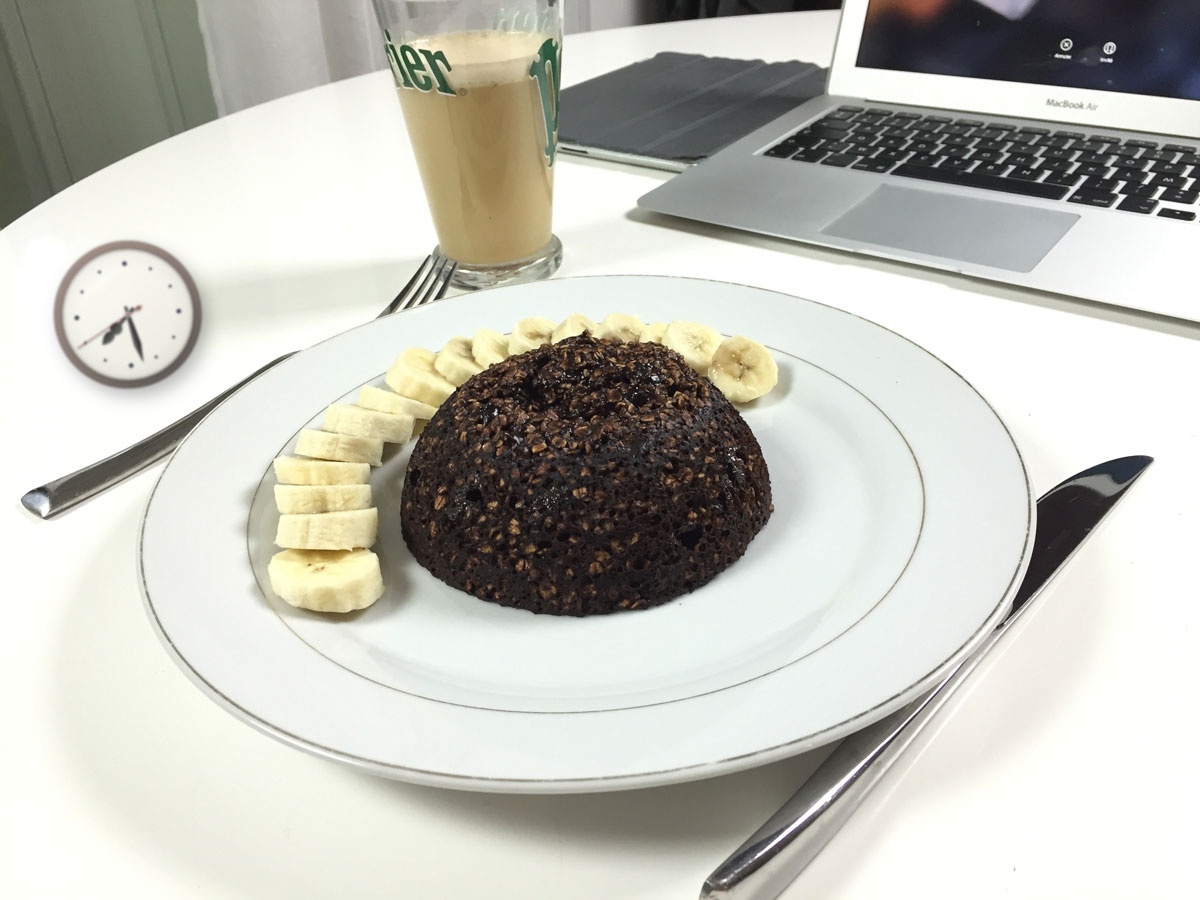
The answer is 7:27:40
